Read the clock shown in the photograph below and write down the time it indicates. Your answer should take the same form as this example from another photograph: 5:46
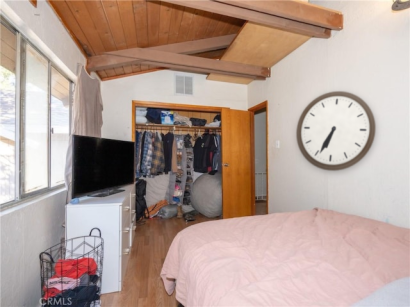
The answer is 6:34
